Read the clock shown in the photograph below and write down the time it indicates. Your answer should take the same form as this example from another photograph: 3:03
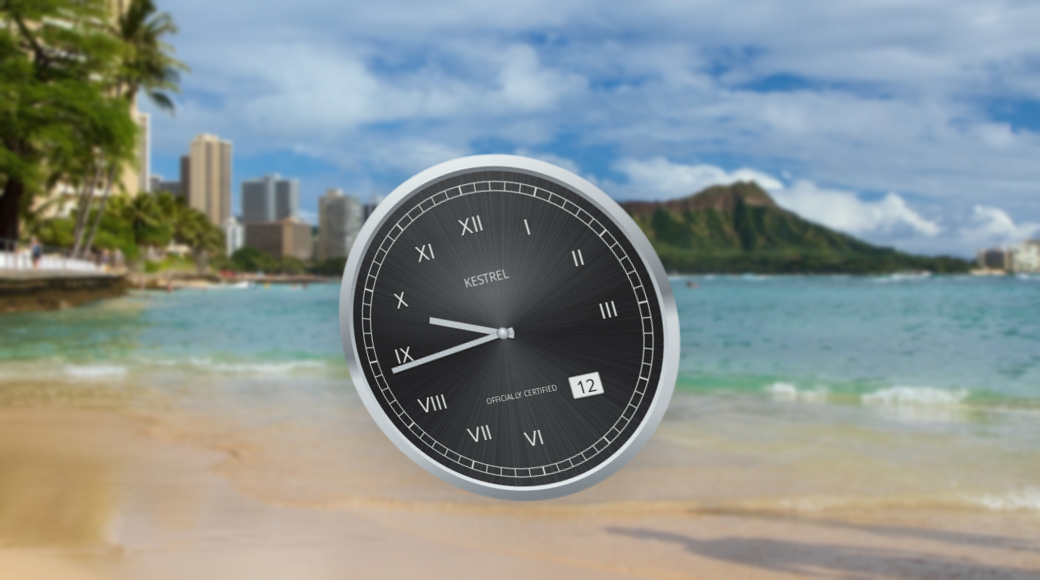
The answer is 9:44
